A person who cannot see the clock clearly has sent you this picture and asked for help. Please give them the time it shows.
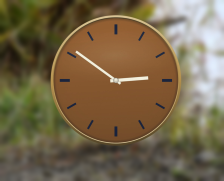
2:51
